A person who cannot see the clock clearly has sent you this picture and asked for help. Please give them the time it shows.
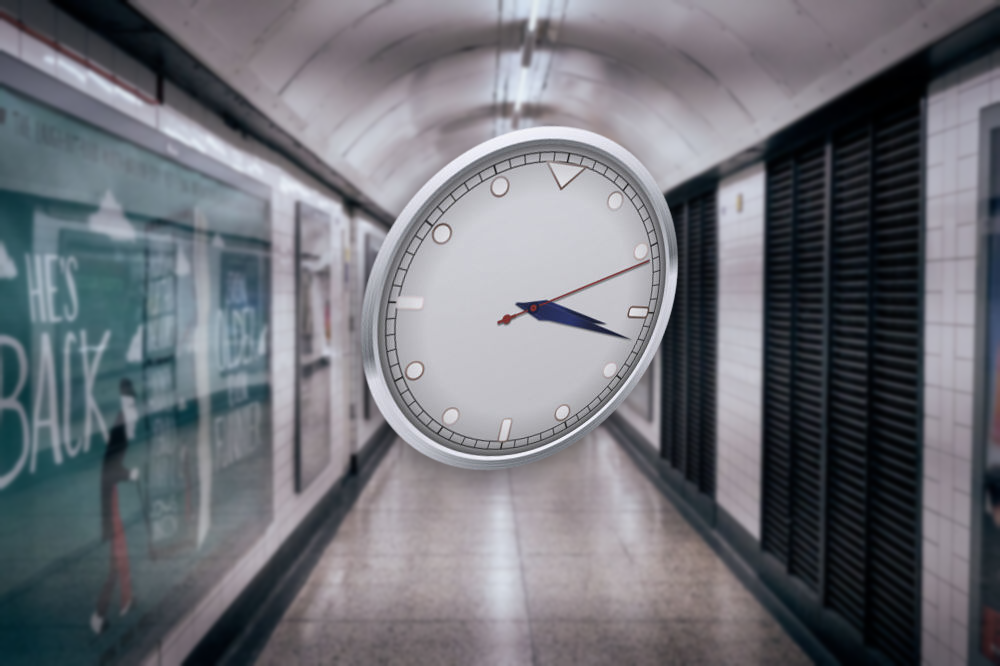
3:17:11
